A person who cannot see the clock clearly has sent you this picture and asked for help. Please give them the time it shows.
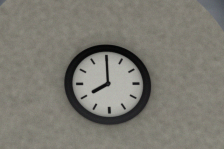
8:00
